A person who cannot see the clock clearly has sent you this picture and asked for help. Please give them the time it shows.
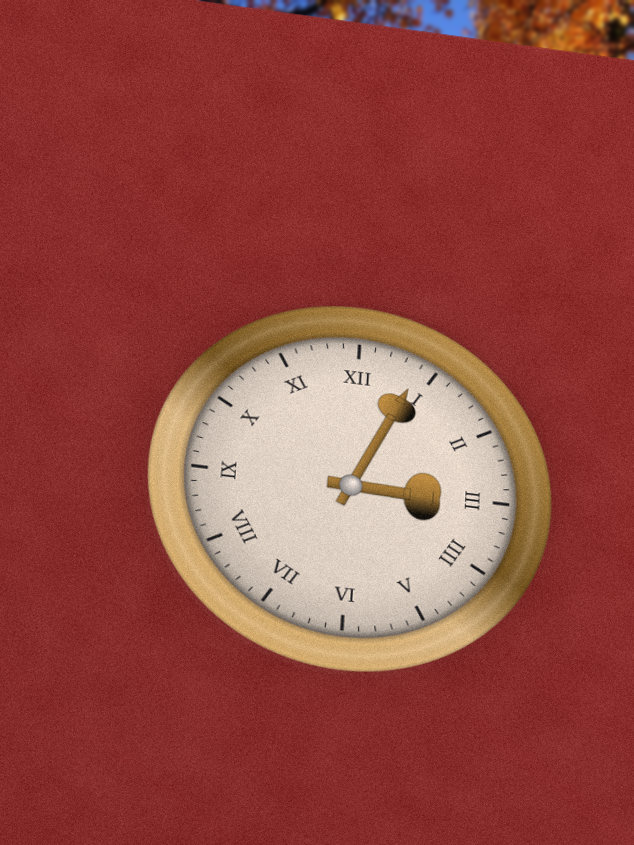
3:04
